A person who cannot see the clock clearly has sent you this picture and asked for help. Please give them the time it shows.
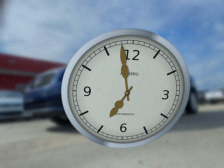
6:58
